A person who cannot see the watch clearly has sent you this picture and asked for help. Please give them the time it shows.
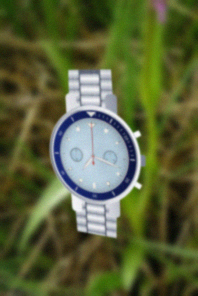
7:18
